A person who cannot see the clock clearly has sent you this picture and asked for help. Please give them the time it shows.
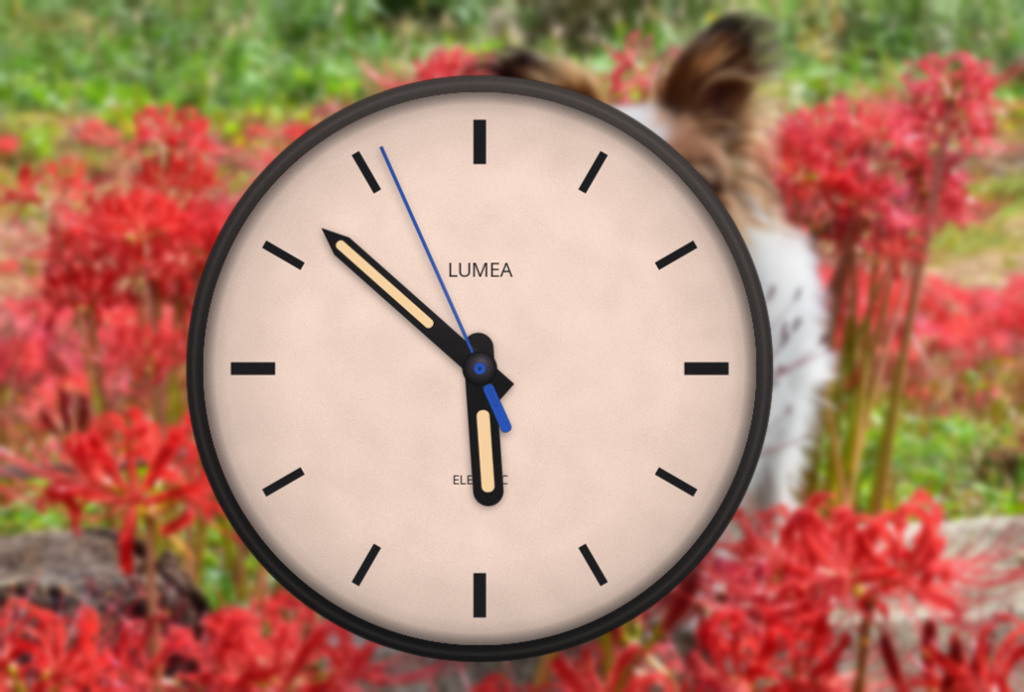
5:51:56
